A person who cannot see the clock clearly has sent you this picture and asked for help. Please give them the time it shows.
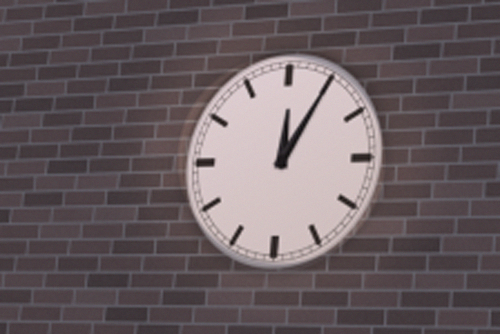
12:05
